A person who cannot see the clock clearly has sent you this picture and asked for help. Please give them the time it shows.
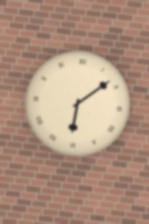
6:08
